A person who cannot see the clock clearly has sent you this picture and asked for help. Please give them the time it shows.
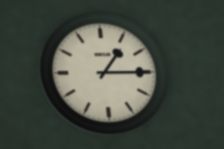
1:15
